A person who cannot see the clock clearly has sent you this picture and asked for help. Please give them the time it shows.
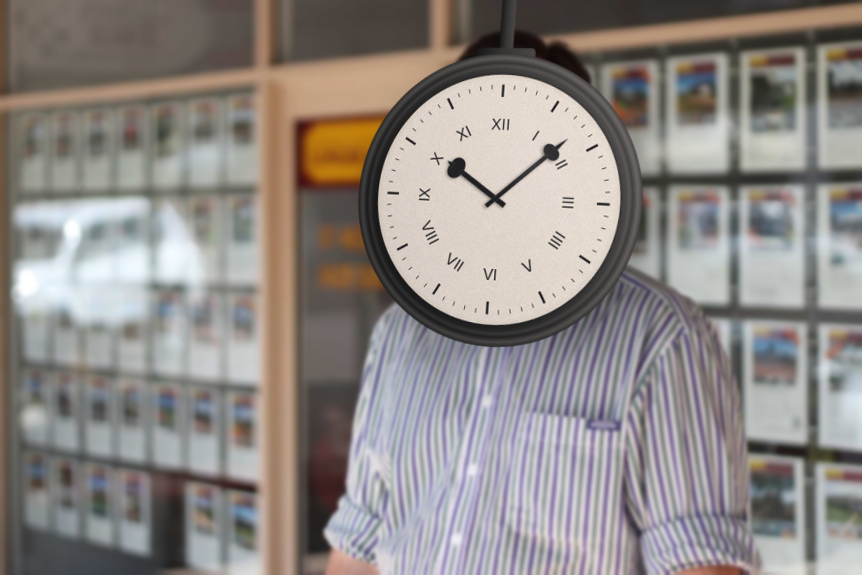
10:08
